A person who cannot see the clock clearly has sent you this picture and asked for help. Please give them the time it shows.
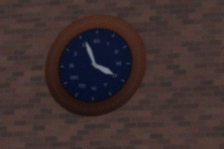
3:56
